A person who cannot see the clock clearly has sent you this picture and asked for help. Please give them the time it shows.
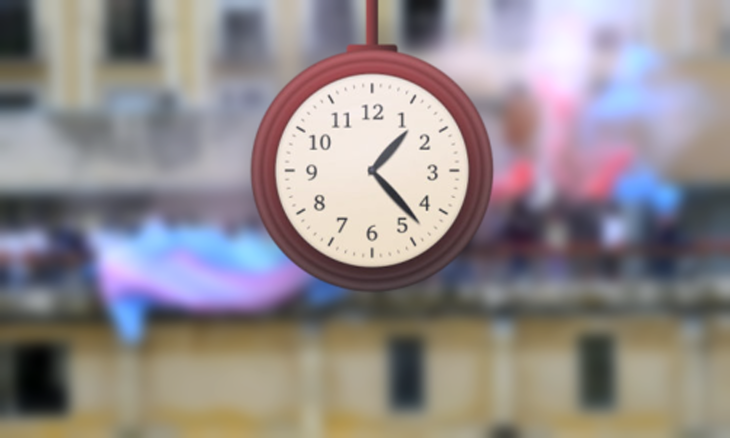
1:23
